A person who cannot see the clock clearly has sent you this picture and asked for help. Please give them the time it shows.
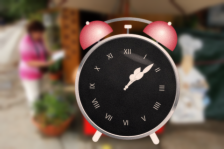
1:08
